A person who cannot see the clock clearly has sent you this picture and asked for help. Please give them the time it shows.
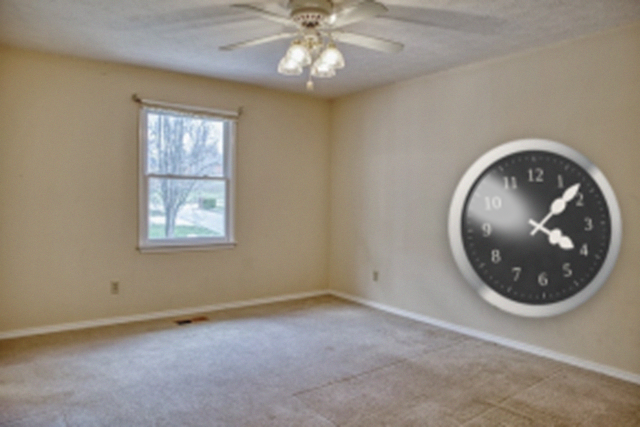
4:08
